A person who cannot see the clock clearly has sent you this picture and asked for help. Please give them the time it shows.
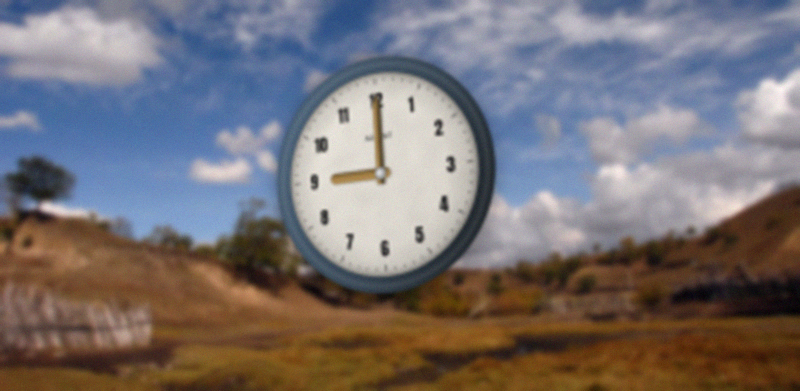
9:00
